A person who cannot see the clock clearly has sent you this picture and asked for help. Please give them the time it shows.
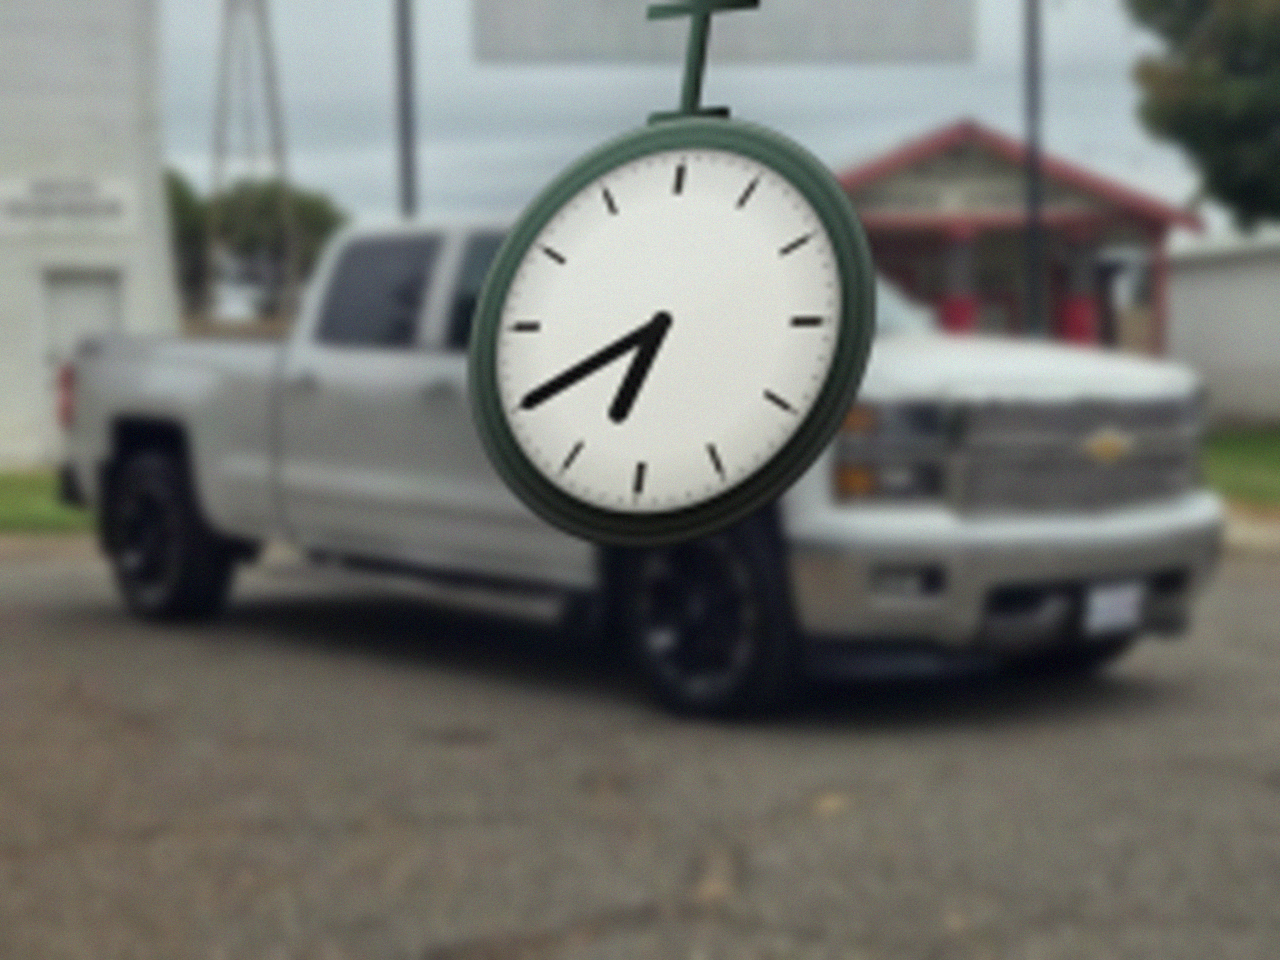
6:40
